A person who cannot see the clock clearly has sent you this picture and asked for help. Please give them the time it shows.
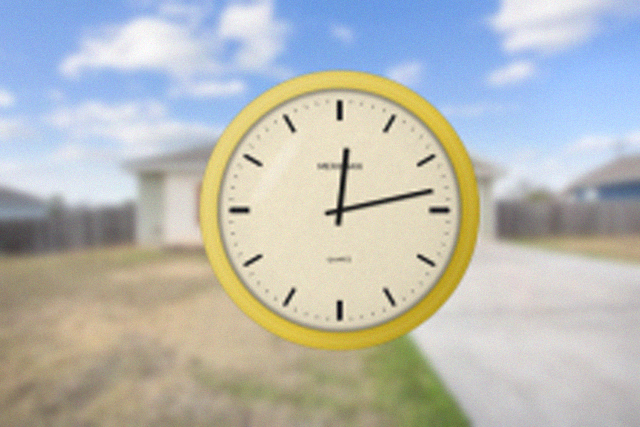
12:13
